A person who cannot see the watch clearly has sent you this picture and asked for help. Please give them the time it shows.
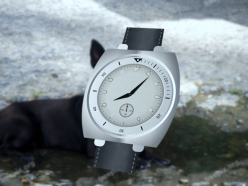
8:06
